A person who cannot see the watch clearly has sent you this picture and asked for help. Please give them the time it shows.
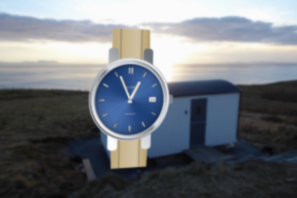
12:56
